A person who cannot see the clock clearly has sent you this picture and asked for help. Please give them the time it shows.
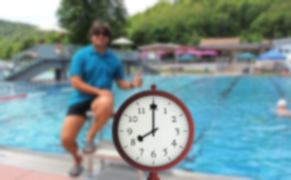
8:00
